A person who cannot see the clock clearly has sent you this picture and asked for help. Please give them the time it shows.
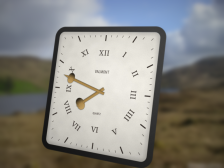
7:48
